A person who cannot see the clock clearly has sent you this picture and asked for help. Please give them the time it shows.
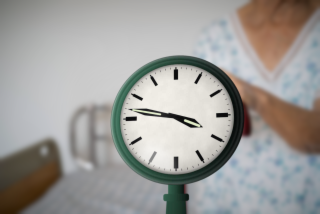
3:47
